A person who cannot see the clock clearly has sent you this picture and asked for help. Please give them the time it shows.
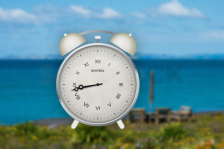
8:43
